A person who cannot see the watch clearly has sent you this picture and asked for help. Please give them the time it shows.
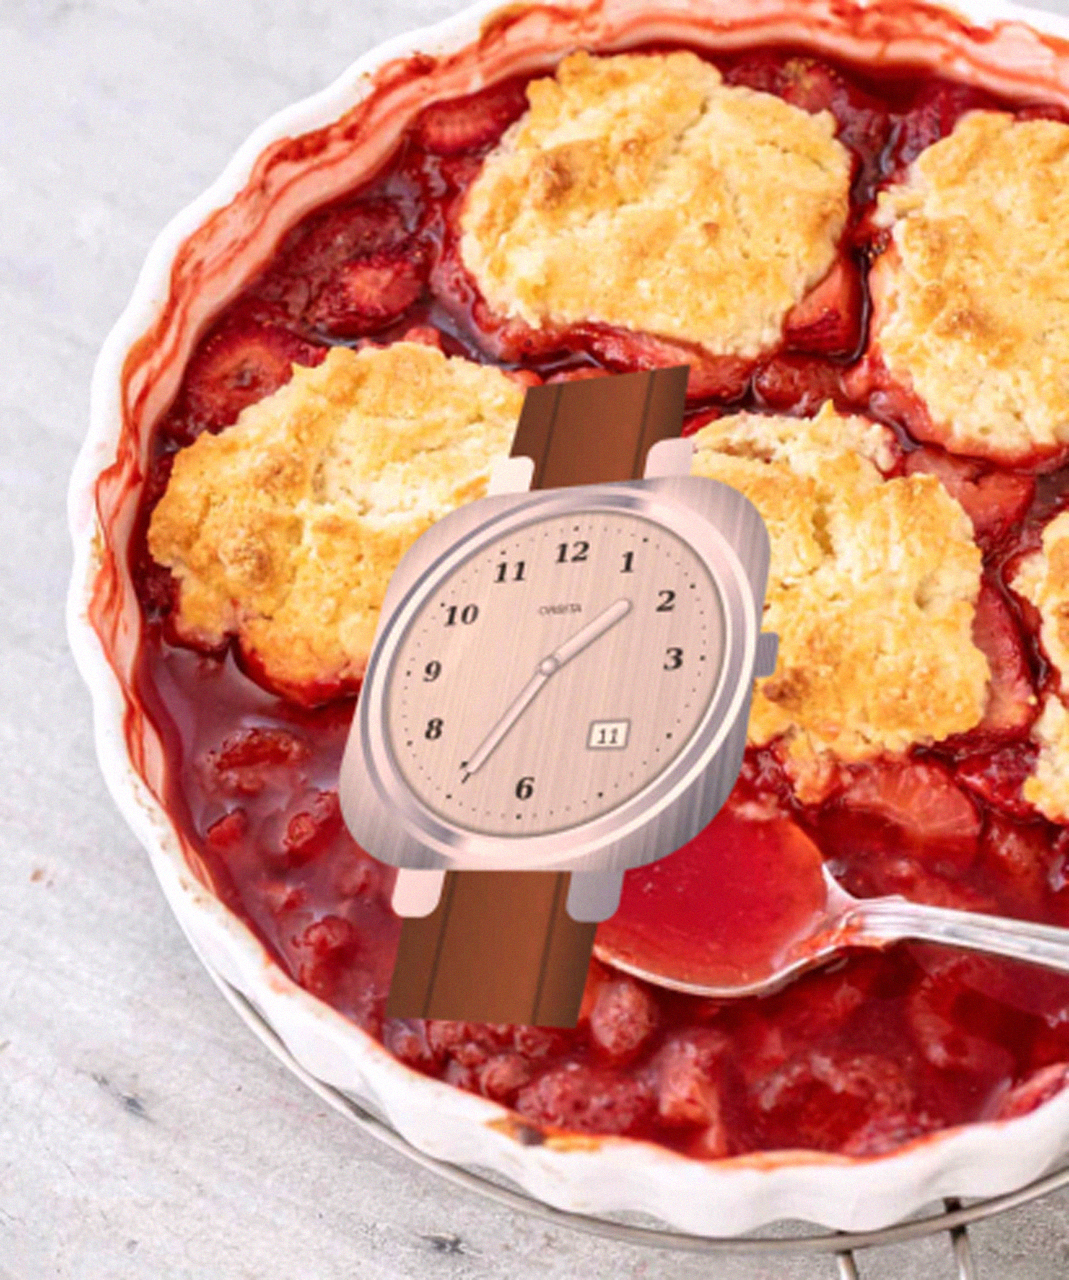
1:35
